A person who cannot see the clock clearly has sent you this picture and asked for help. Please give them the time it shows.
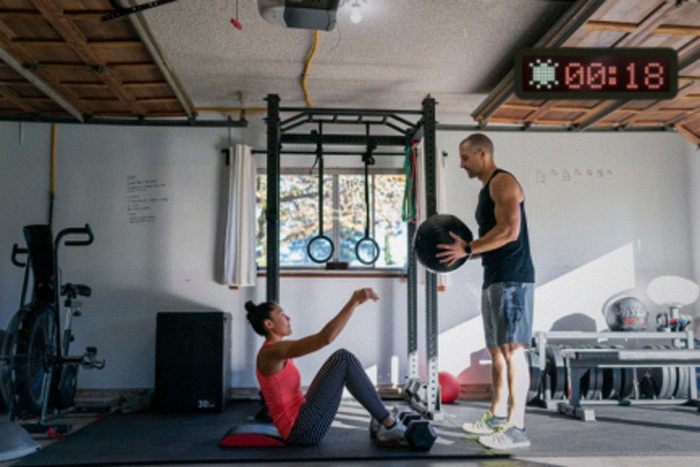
0:18
